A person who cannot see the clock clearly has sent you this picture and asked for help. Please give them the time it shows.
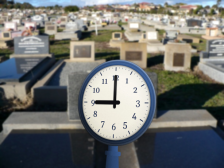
9:00
